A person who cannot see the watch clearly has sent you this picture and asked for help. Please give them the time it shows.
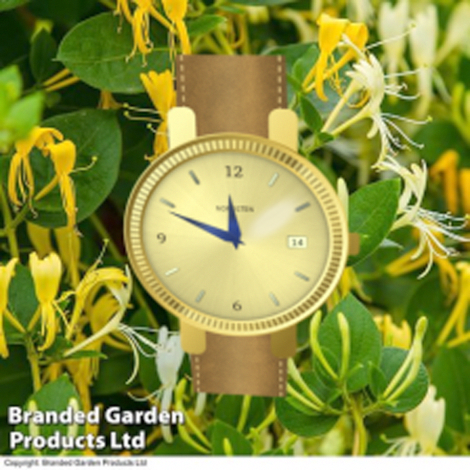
11:49
